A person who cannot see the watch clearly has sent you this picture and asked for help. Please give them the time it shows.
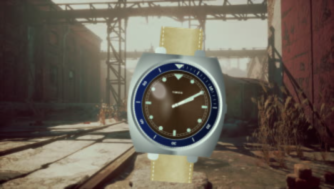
2:10
